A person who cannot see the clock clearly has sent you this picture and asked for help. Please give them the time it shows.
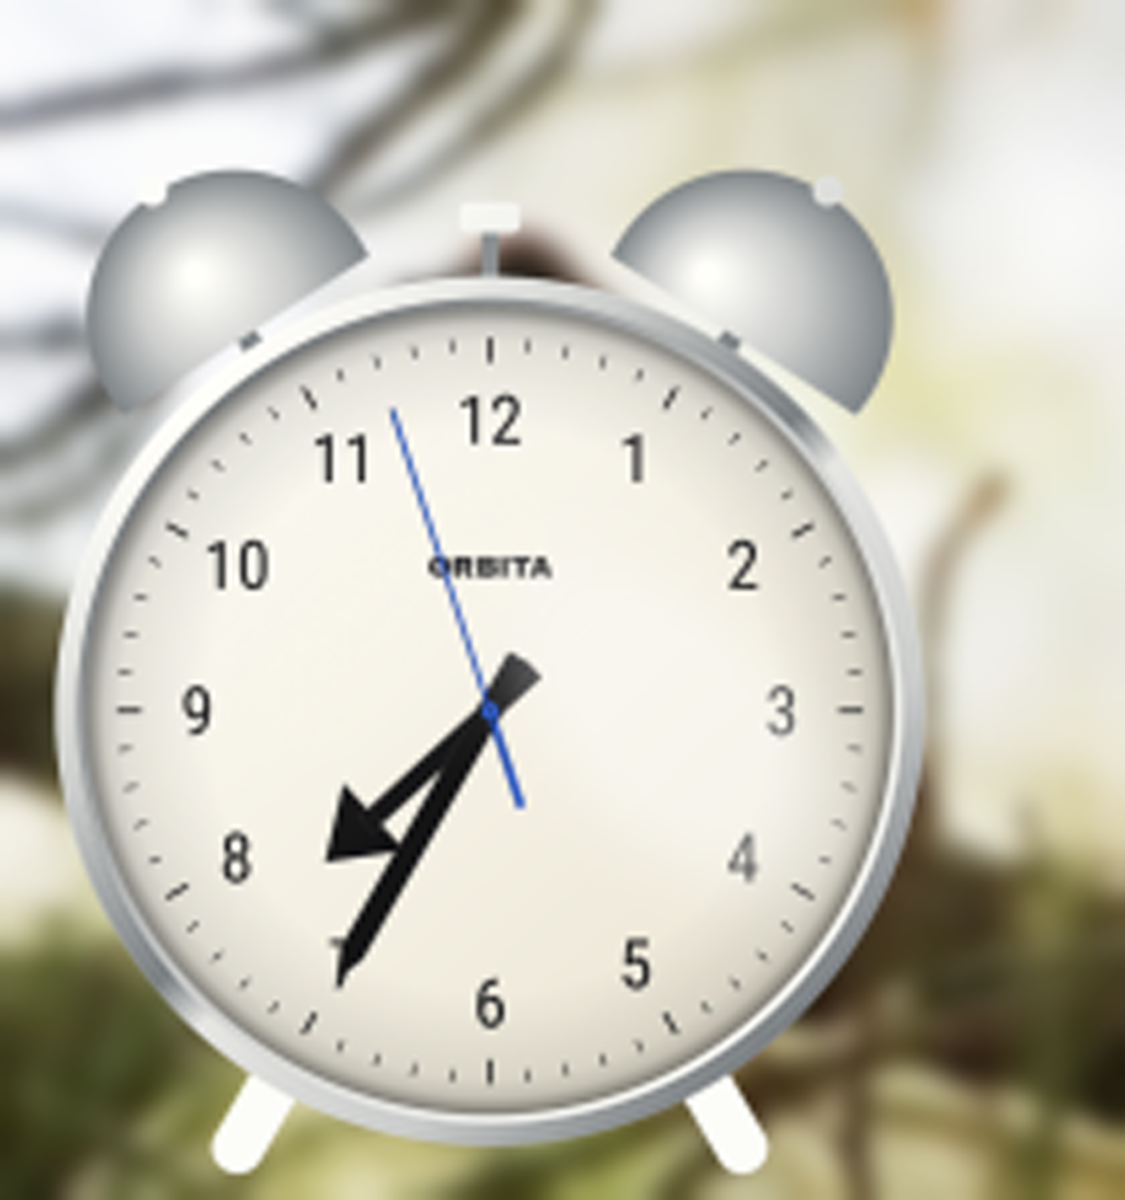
7:34:57
